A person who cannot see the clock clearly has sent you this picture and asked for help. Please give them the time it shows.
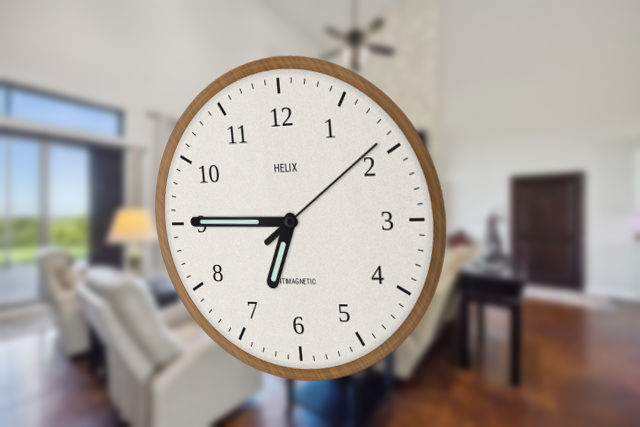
6:45:09
